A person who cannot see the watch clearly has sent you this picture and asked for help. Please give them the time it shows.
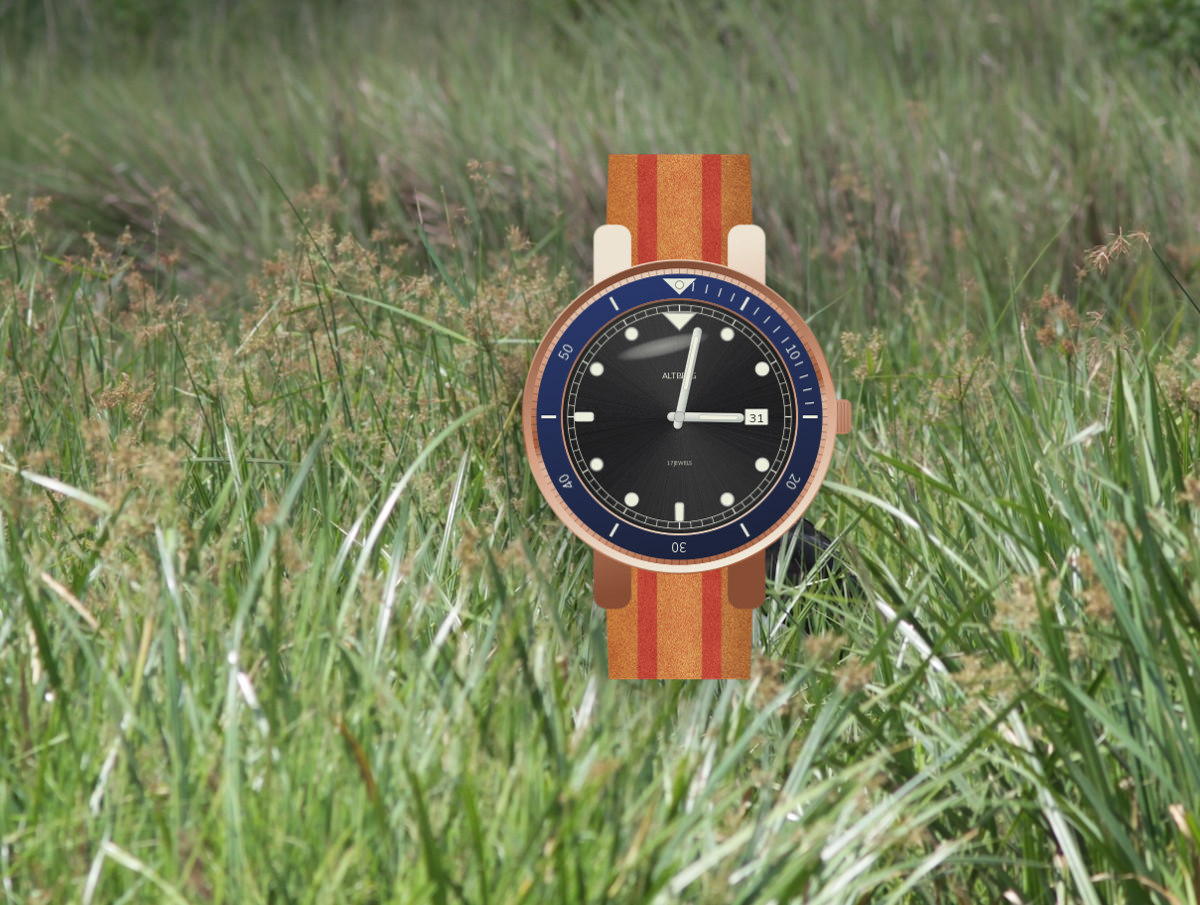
3:02
